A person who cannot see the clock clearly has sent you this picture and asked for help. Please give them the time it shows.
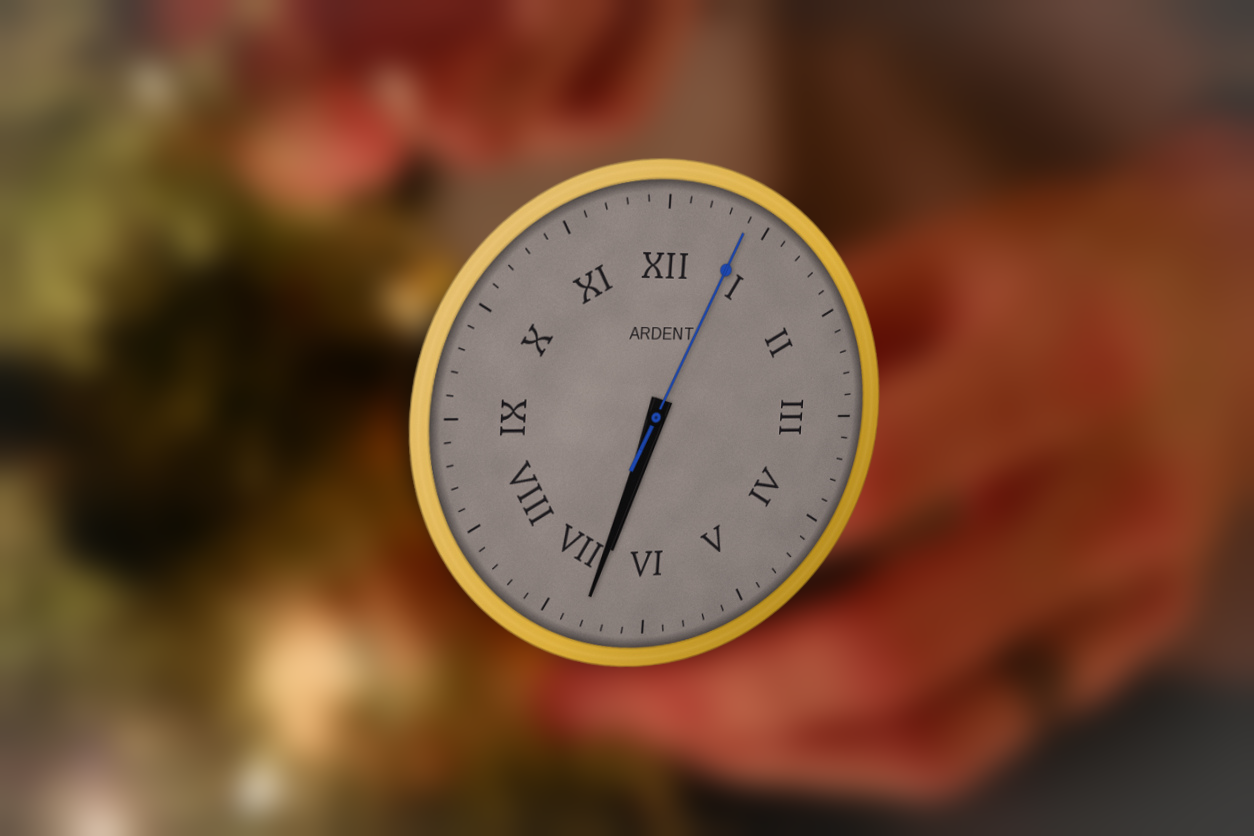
6:33:04
